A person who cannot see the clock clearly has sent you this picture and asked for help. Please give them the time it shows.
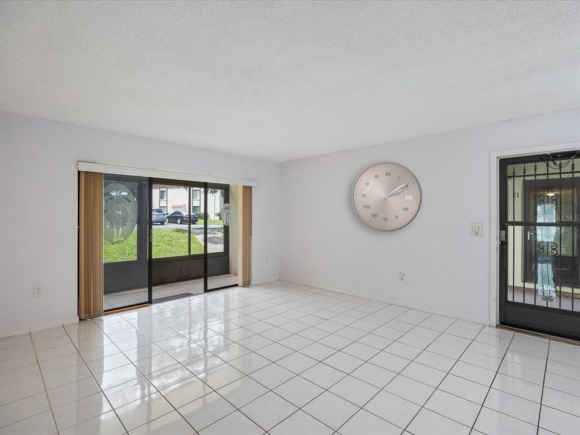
2:09
